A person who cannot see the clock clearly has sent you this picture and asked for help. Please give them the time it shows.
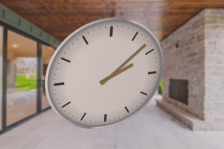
2:08
